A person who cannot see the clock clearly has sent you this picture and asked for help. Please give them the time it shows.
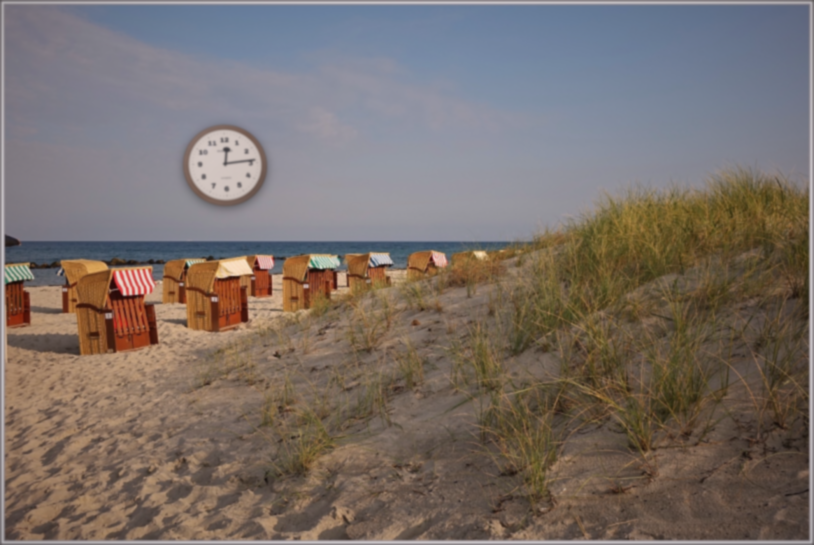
12:14
